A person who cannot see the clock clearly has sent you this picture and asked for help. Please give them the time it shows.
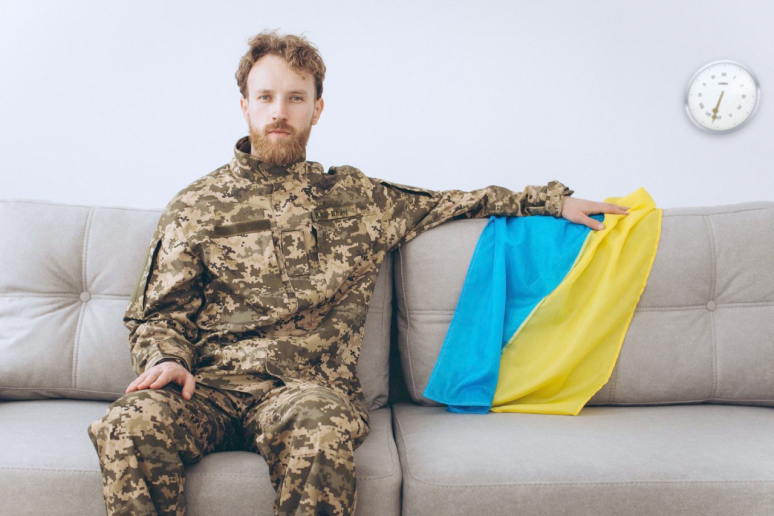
6:32
